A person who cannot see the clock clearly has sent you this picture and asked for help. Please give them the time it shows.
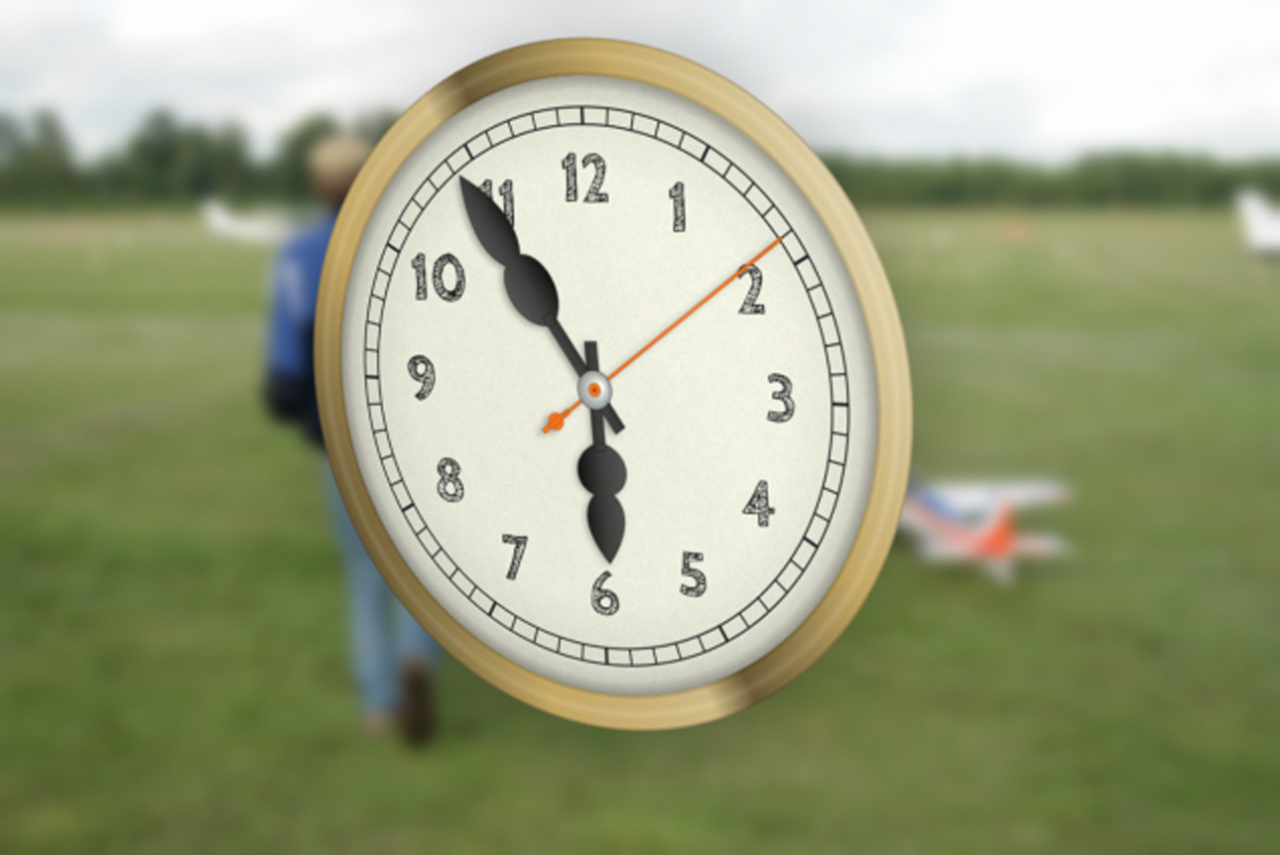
5:54:09
